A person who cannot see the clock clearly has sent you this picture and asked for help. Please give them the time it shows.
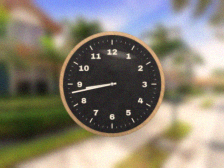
8:43
